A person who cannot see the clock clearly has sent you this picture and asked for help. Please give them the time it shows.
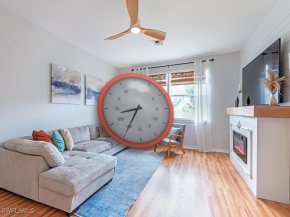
8:35
